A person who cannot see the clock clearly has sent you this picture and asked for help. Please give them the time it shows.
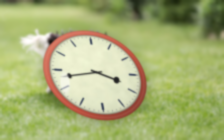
3:43
